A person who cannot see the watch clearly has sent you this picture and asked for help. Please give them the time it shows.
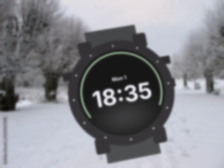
18:35
